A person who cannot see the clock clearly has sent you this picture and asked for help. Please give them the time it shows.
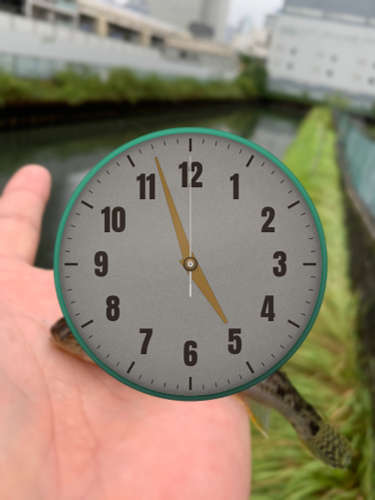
4:57:00
